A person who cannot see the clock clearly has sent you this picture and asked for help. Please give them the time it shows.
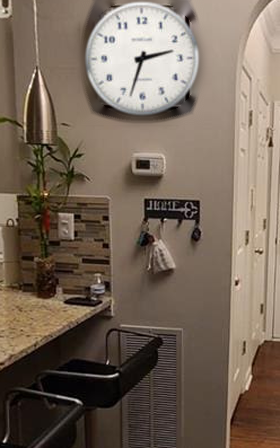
2:33
